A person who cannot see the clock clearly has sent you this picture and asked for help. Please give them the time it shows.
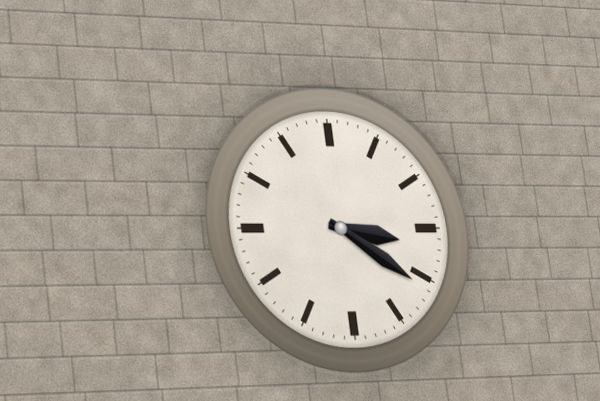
3:21
